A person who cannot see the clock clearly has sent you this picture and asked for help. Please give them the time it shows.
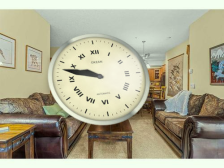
9:48
